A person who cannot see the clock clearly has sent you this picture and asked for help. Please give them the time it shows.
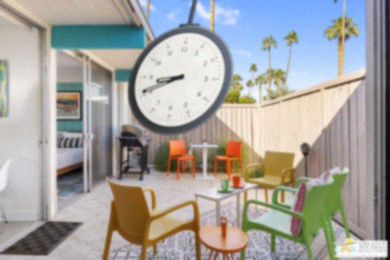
8:41
